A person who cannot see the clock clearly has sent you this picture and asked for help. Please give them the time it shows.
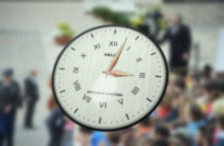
3:03
